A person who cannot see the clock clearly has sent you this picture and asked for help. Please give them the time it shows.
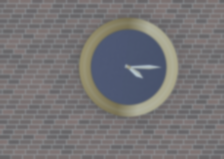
4:15
